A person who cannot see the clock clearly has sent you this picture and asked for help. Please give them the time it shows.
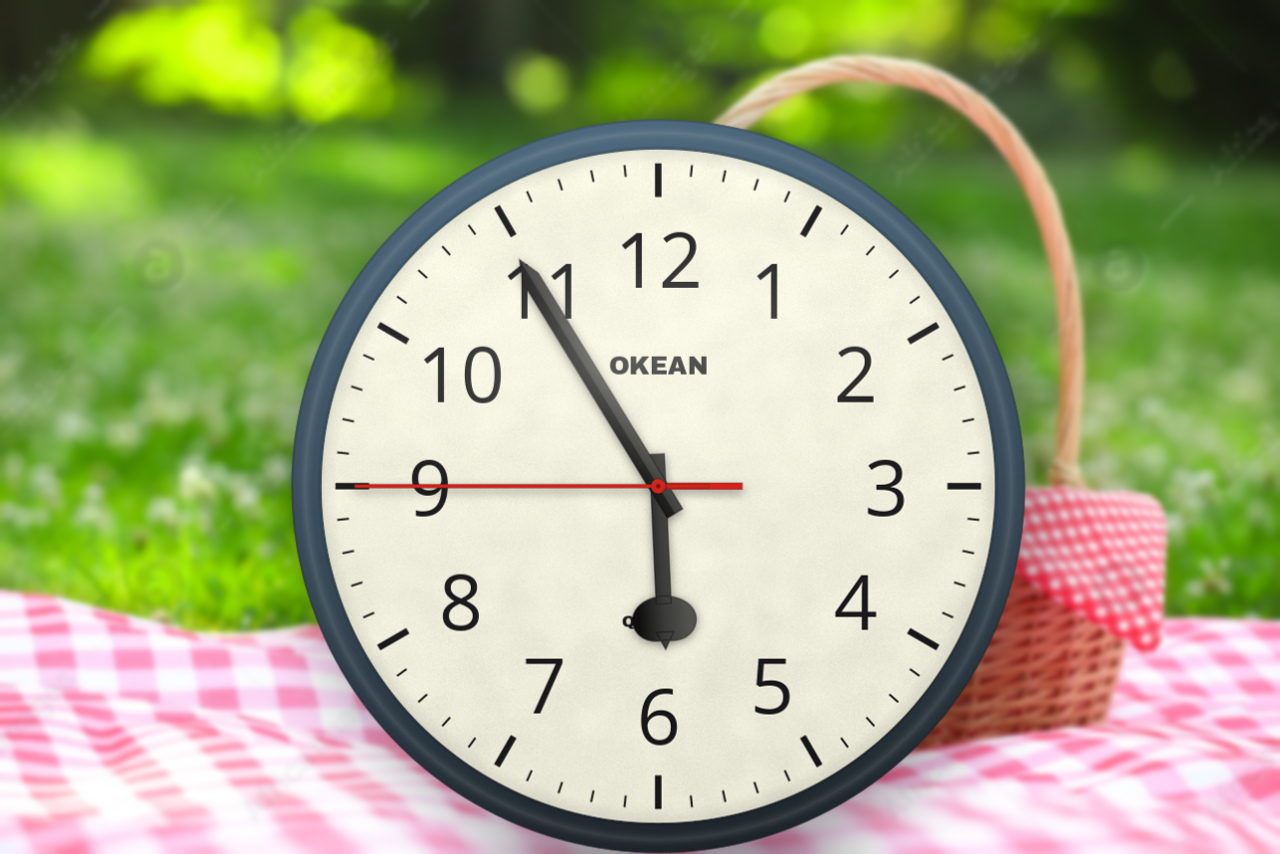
5:54:45
